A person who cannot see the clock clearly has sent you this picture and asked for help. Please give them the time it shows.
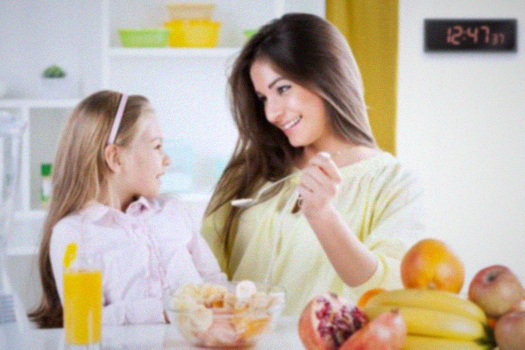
12:47
